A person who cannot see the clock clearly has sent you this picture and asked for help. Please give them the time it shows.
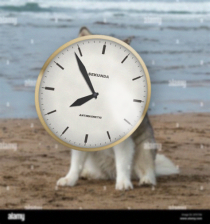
7:54
